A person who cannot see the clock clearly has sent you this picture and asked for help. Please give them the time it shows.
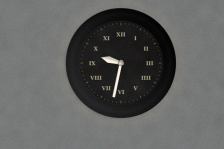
9:32
